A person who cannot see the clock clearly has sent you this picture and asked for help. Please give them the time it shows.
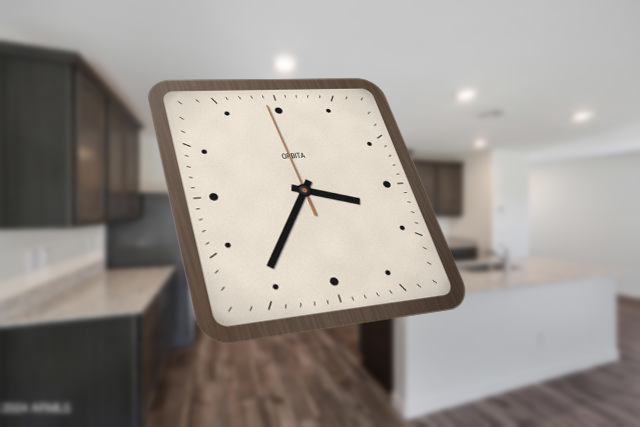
3:35:59
